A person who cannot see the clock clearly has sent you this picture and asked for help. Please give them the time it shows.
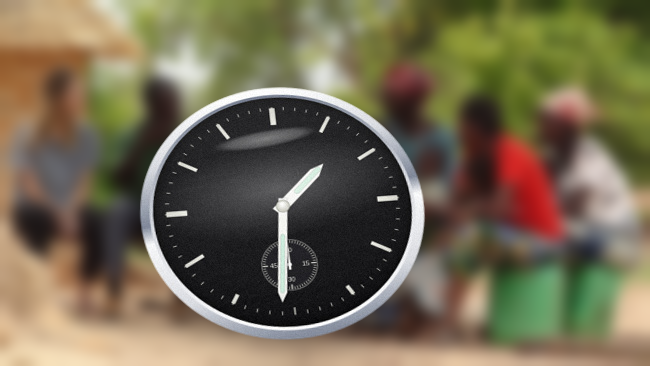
1:31
